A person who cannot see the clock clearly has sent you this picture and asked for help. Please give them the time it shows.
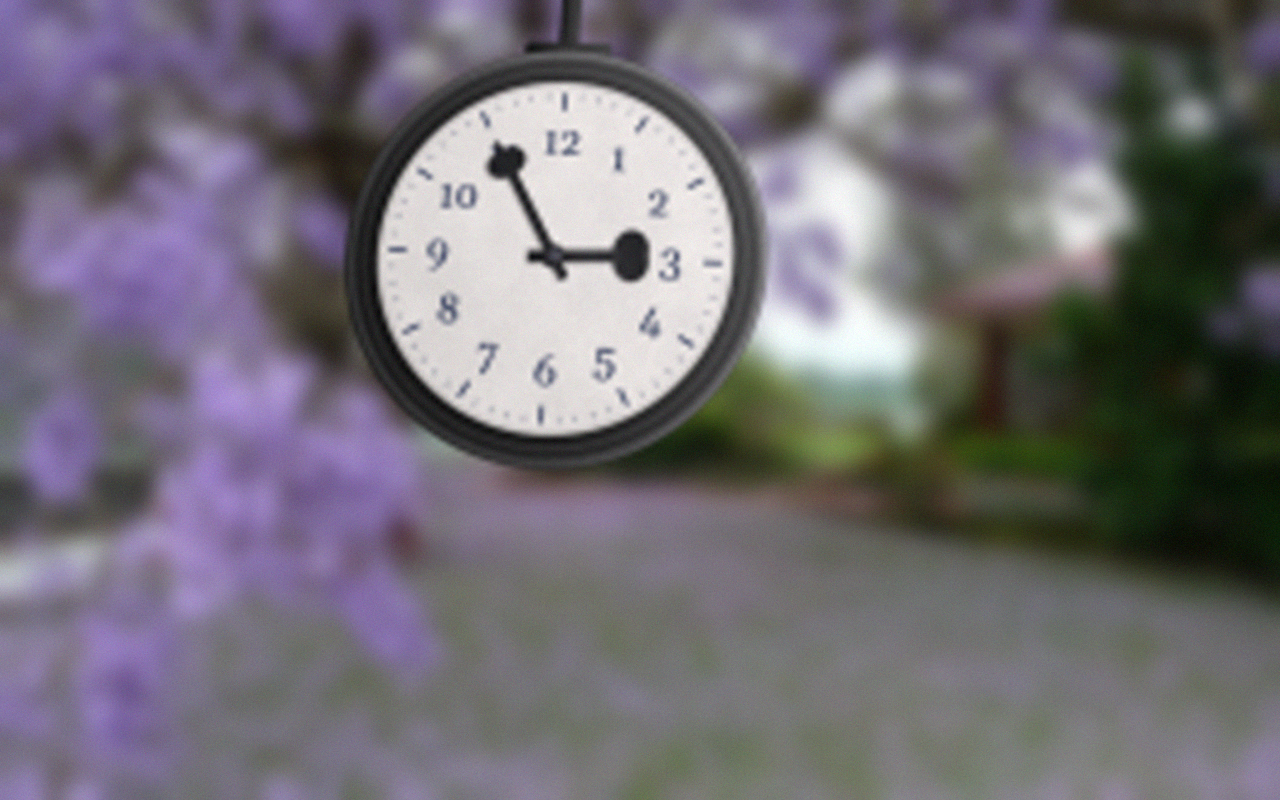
2:55
